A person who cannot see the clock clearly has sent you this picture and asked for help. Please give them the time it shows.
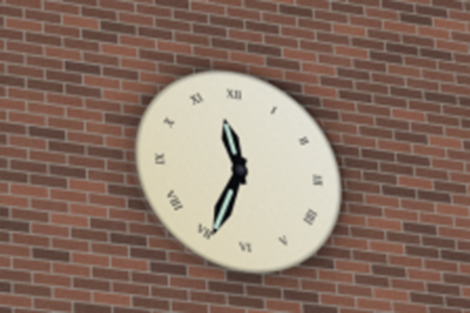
11:34
